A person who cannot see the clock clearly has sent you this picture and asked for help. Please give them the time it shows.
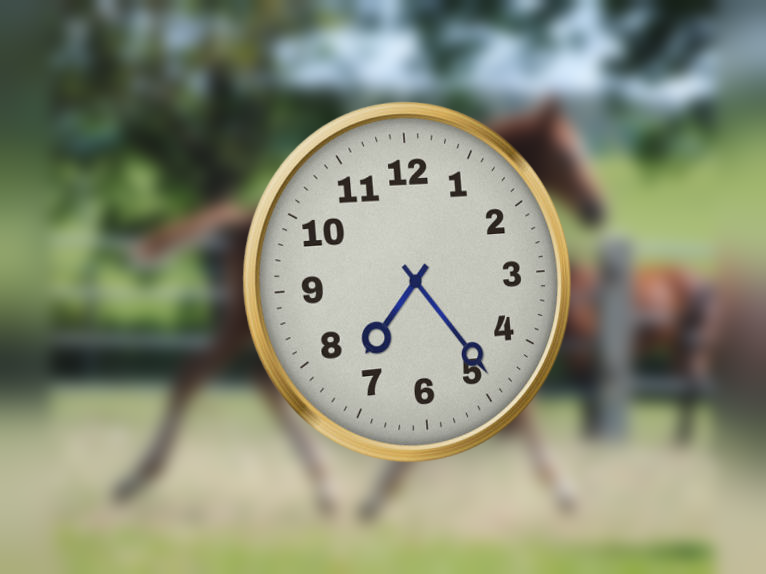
7:24
